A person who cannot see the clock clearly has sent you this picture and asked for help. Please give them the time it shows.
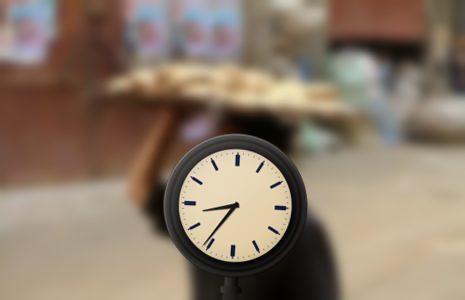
8:36
